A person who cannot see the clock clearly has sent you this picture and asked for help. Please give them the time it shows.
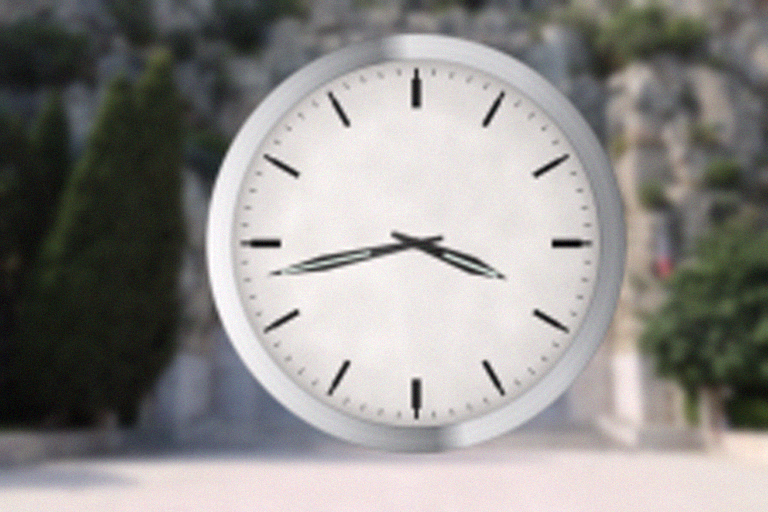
3:43
